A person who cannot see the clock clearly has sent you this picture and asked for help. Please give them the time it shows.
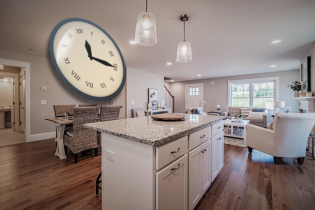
12:20
